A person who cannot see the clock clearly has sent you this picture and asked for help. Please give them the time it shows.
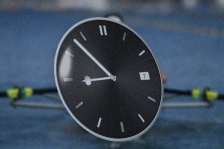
8:53
